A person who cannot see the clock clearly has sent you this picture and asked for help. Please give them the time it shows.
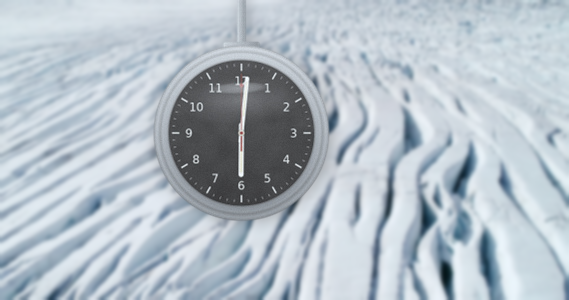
6:01:00
